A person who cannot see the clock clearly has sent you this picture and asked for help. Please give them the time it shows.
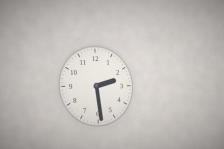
2:29
